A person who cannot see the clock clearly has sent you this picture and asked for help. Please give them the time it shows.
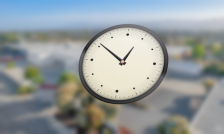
12:51
